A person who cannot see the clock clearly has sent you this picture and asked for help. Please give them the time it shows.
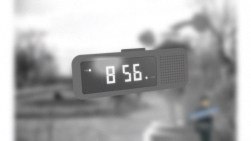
8:56
